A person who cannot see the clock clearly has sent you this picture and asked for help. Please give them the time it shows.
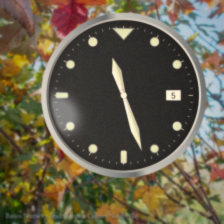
11:27
